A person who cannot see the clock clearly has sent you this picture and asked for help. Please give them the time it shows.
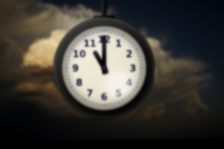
11:00
